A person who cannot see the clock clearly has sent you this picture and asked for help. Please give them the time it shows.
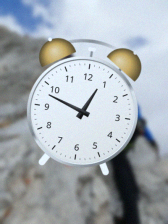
12:48
